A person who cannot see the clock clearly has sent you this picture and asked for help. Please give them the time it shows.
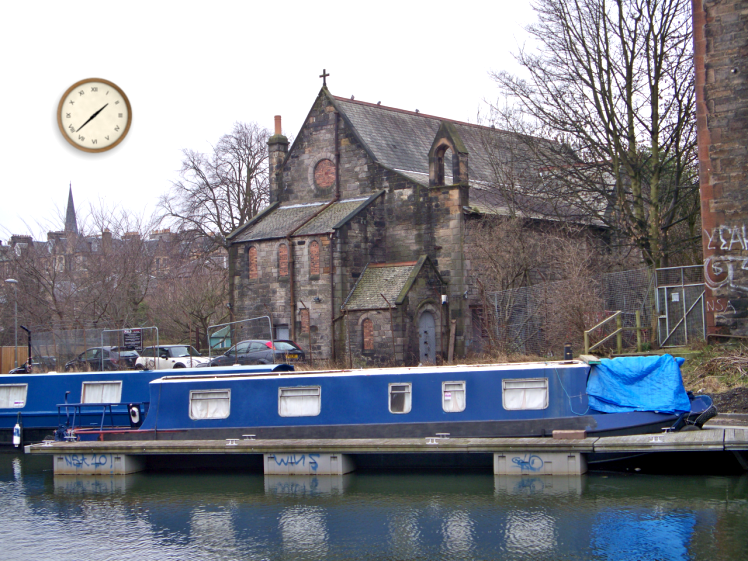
1:38
